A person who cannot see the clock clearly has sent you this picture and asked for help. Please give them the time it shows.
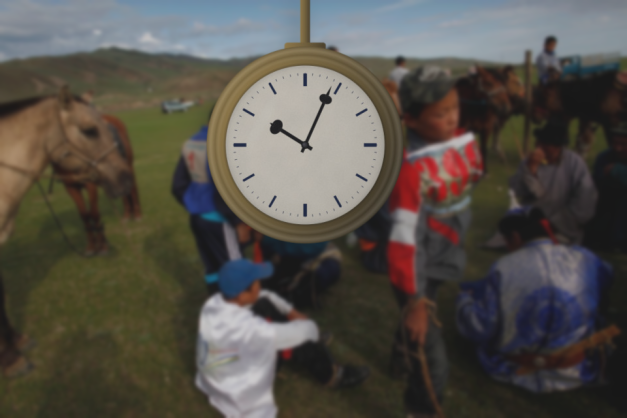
10:04
